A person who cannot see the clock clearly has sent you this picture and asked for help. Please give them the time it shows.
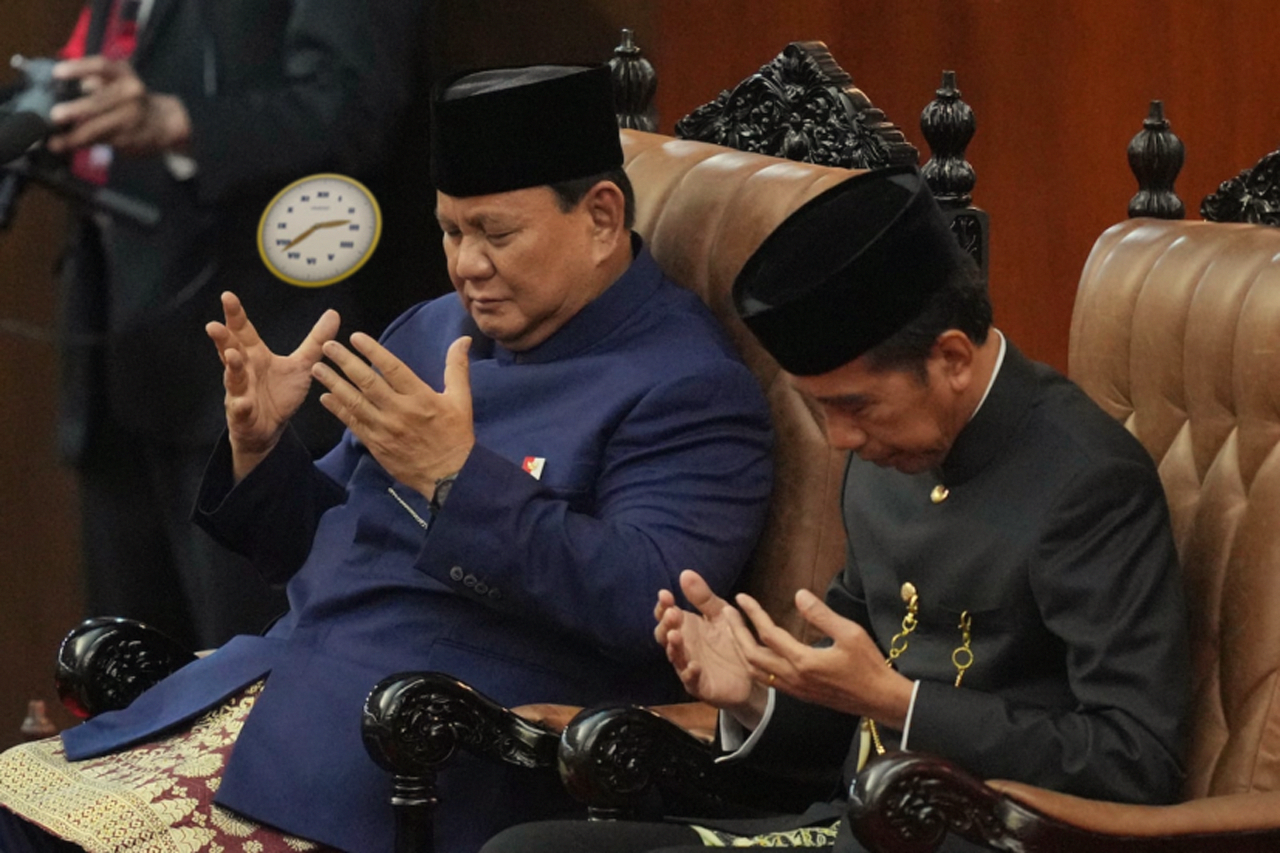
2:38
